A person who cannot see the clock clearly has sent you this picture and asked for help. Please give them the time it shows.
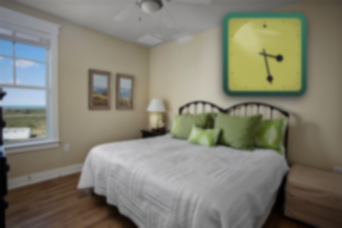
3:28
